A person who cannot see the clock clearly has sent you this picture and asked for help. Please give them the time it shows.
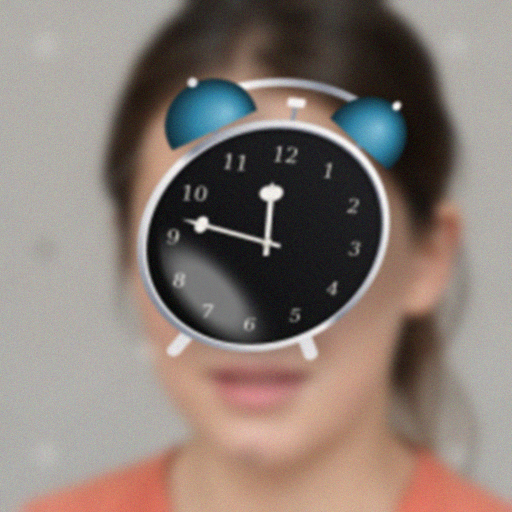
11:47
